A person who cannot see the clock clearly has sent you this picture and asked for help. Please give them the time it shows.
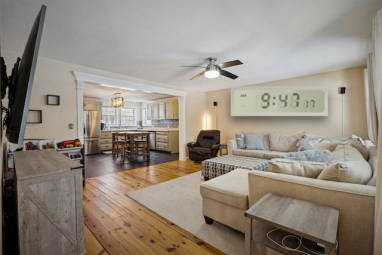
9:47:17
